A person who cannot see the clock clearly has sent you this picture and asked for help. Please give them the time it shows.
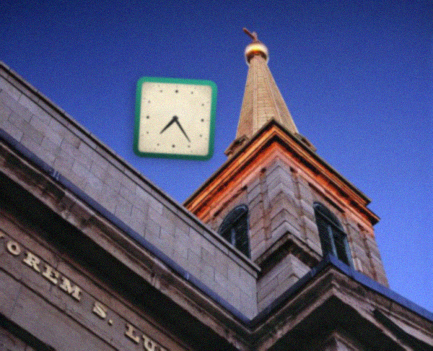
7:24
